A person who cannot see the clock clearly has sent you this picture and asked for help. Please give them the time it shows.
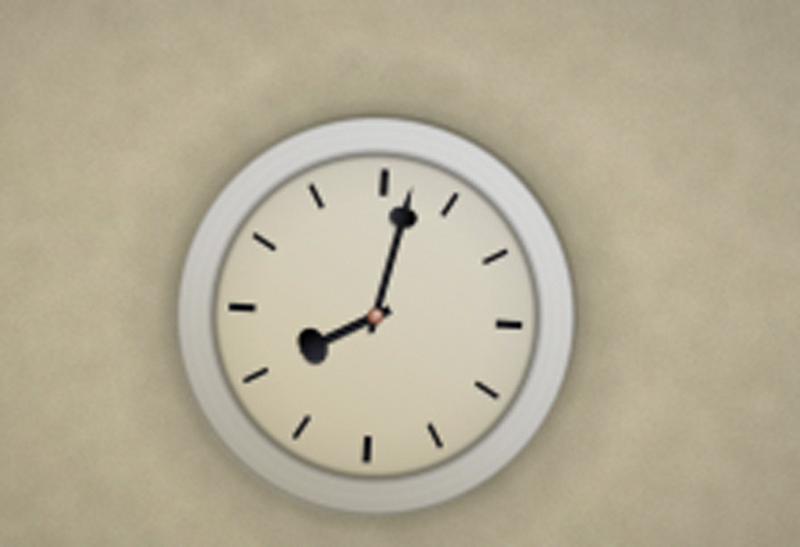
8:02
